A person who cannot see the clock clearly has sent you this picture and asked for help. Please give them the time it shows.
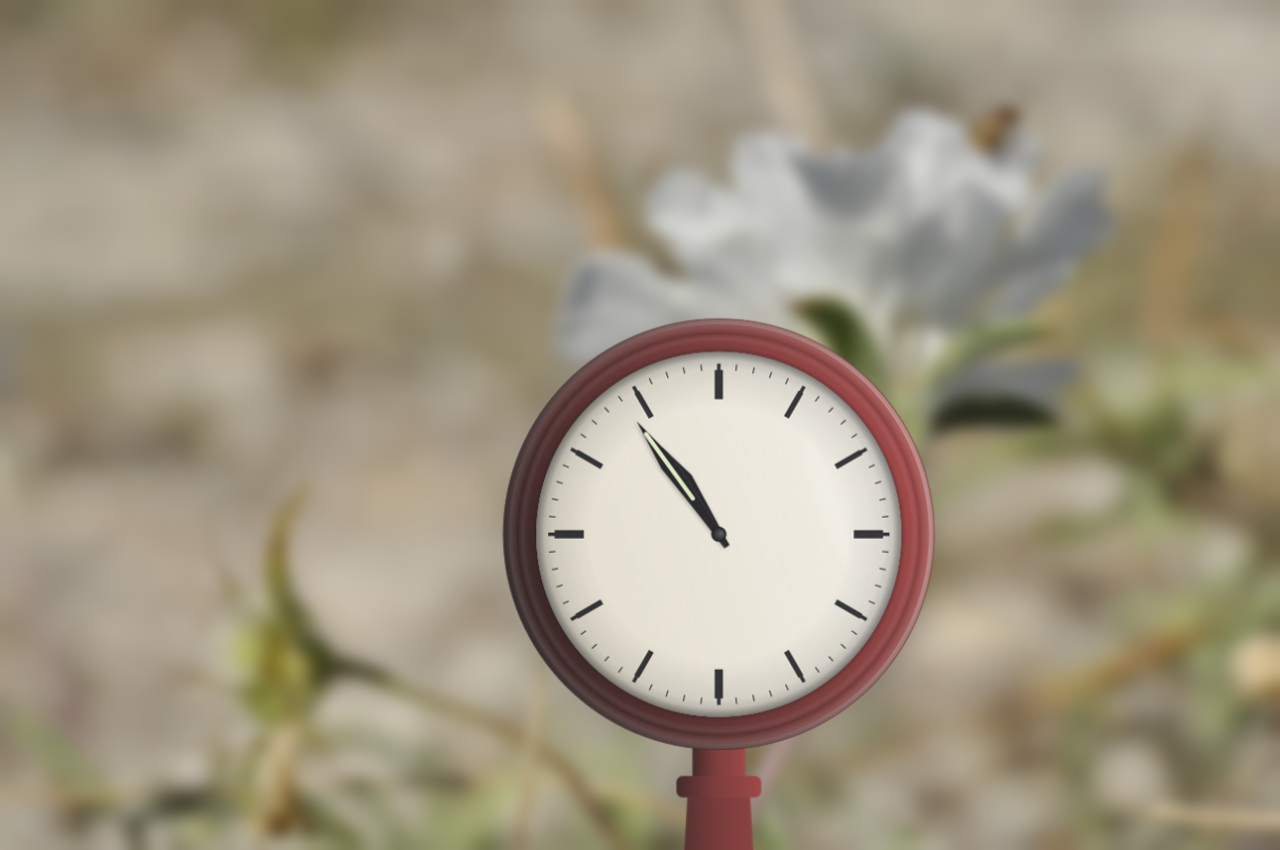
10:54
